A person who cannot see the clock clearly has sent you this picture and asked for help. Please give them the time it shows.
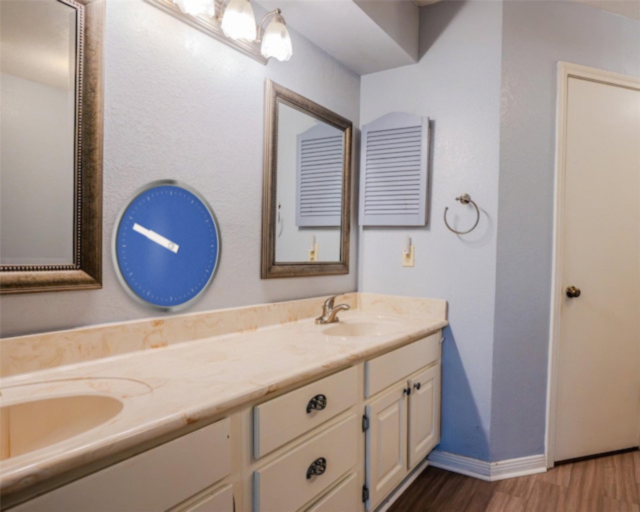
9:49
